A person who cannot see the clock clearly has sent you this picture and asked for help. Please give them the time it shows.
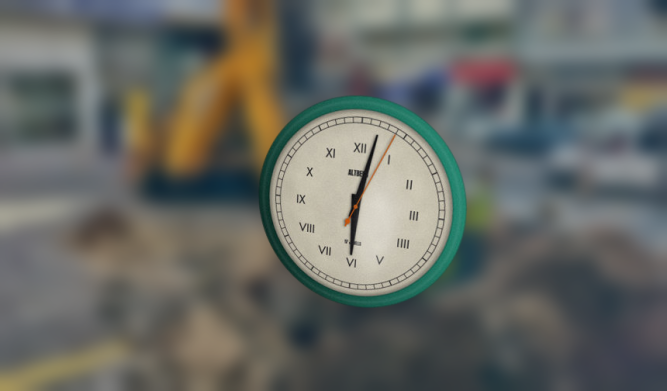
6:02:04
